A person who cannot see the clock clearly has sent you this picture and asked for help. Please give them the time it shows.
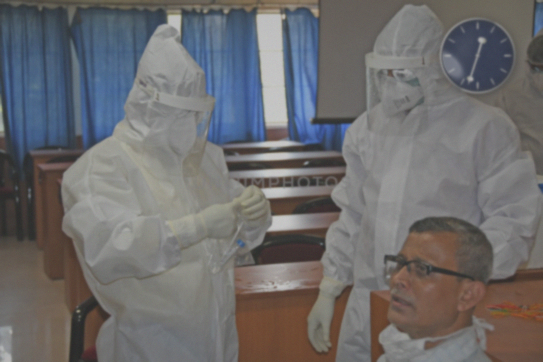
12:33
